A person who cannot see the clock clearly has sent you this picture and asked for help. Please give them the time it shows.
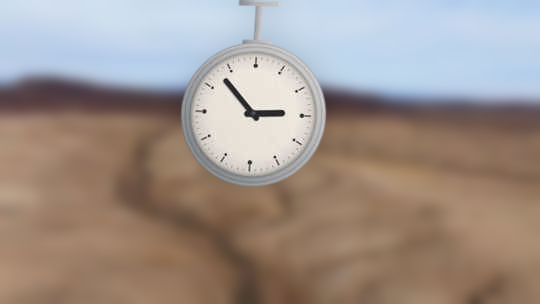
2:53
